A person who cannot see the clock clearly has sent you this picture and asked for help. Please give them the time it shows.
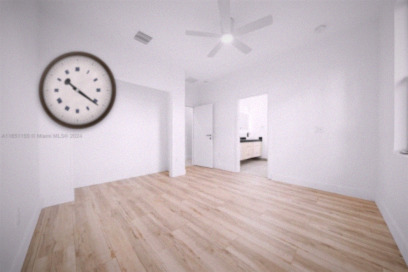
10:21
